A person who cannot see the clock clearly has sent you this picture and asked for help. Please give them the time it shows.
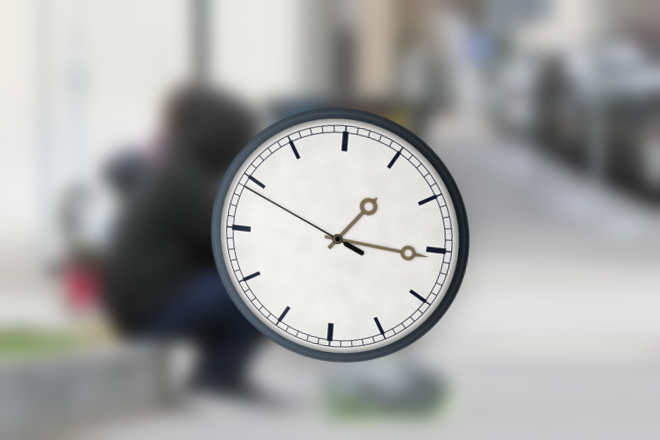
1:15:49
